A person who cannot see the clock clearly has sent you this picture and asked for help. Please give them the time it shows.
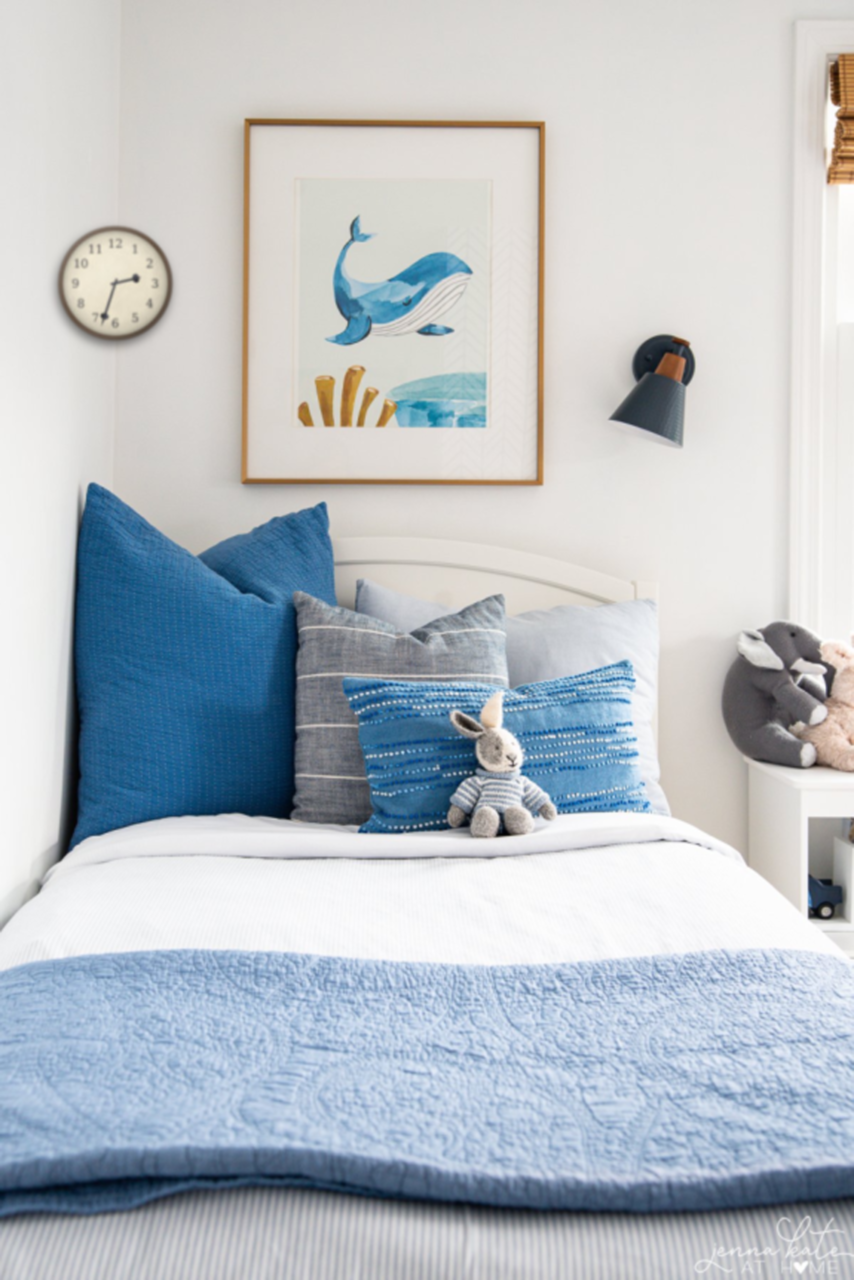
2:33
